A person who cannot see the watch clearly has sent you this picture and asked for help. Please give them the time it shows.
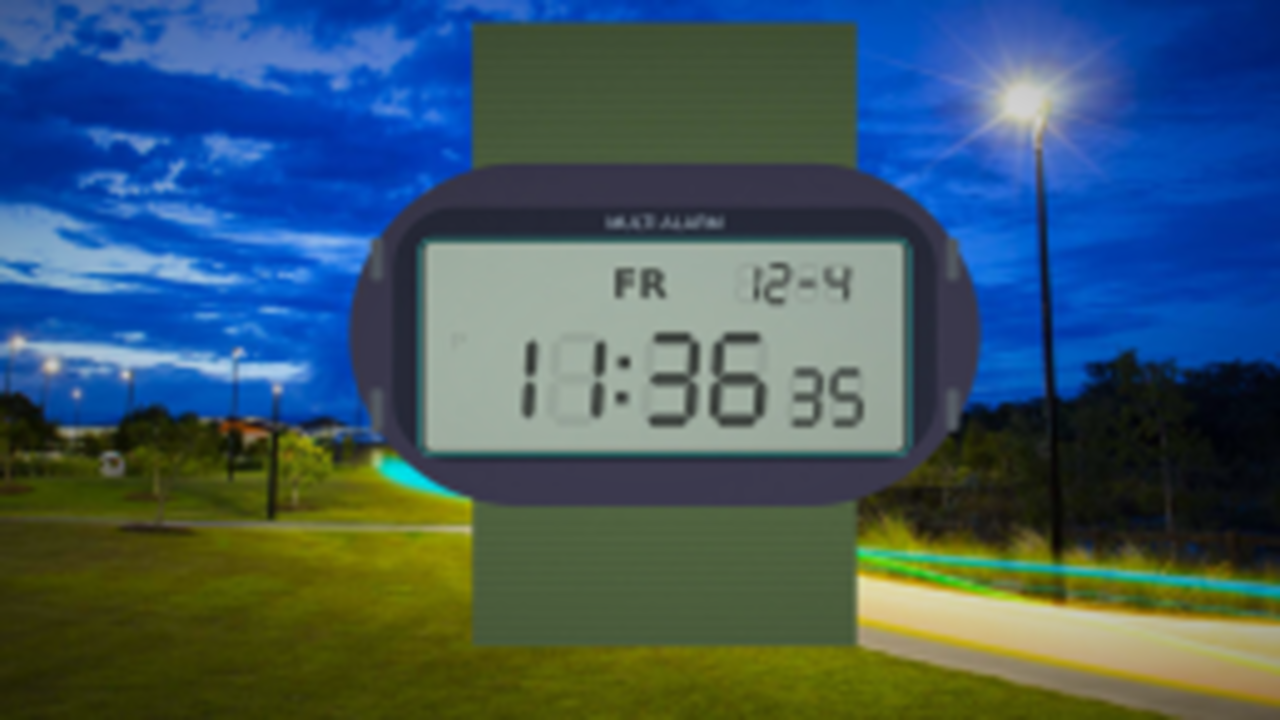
11:36:35
